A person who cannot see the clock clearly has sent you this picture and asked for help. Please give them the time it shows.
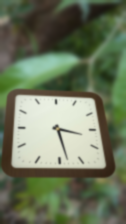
3:28
